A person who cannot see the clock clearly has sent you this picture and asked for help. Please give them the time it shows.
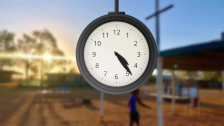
4:24
